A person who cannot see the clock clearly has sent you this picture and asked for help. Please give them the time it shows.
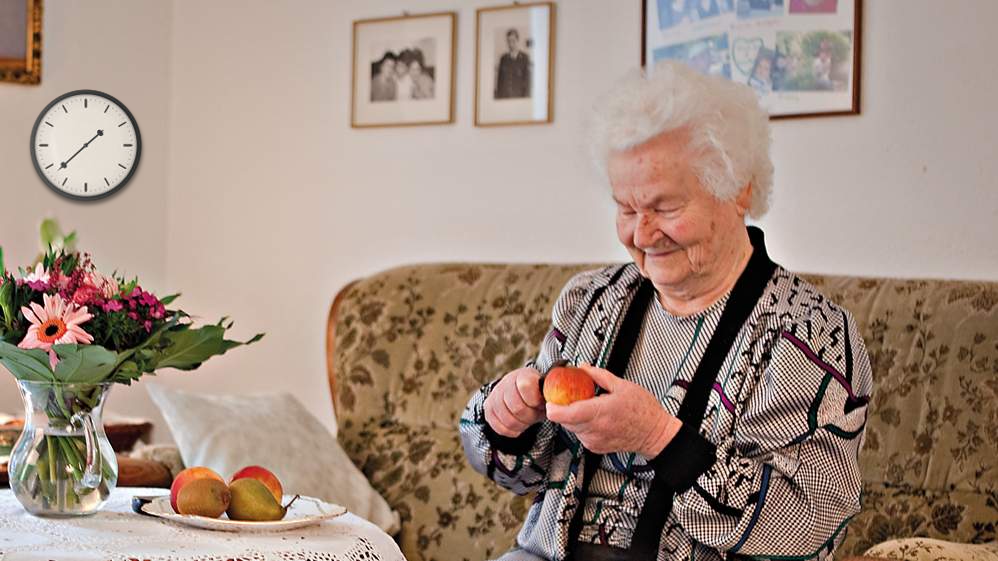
1:38
